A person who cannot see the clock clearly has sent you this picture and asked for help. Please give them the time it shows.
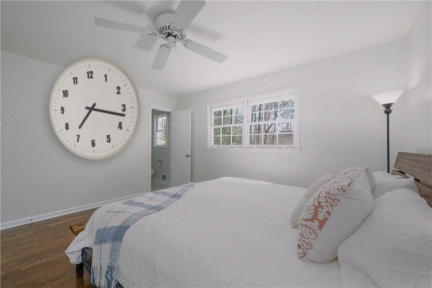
7:17
